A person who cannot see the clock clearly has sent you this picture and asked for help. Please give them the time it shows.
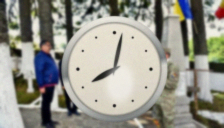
8:02
